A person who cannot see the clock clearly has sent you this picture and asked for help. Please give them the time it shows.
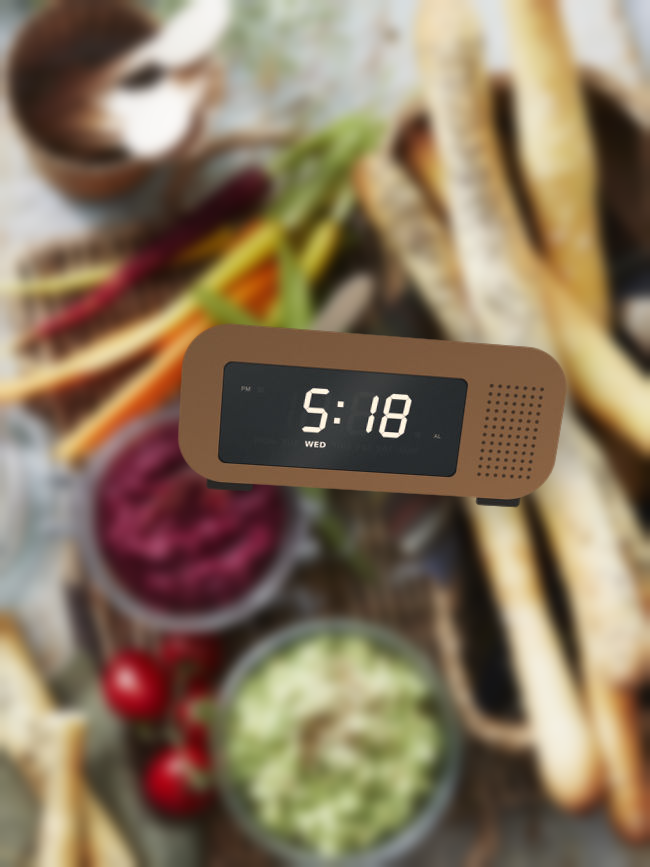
5:18
